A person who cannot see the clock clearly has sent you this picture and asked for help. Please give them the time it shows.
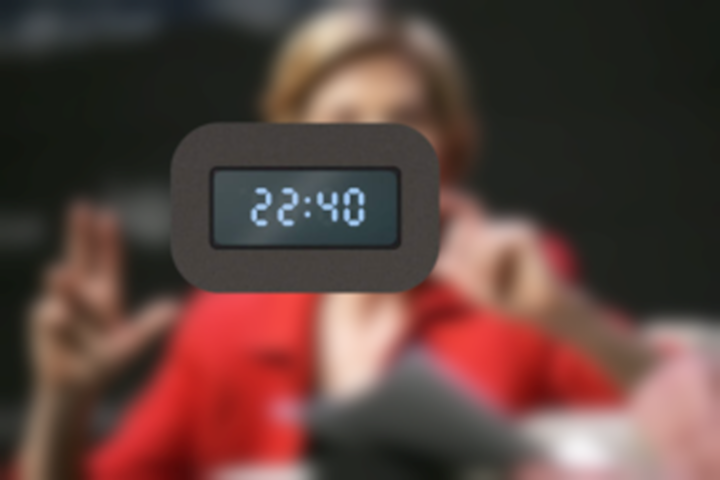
22:40
